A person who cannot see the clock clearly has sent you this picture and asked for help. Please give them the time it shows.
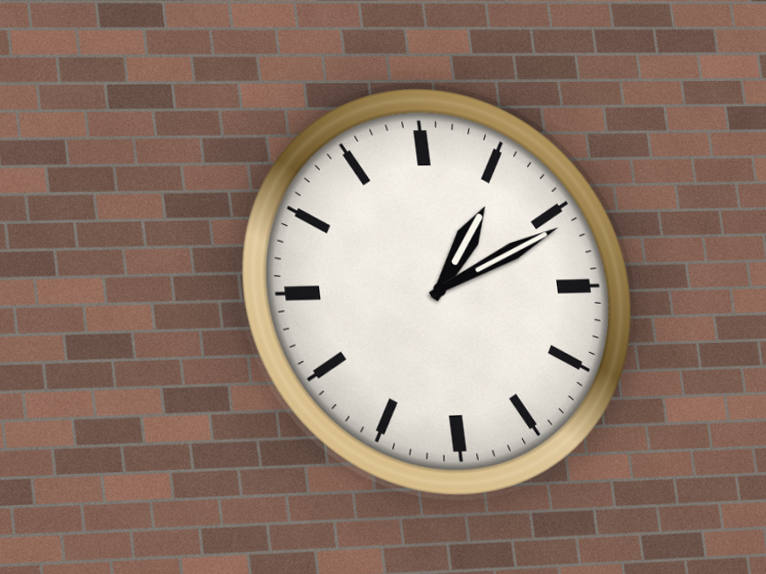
1:11
